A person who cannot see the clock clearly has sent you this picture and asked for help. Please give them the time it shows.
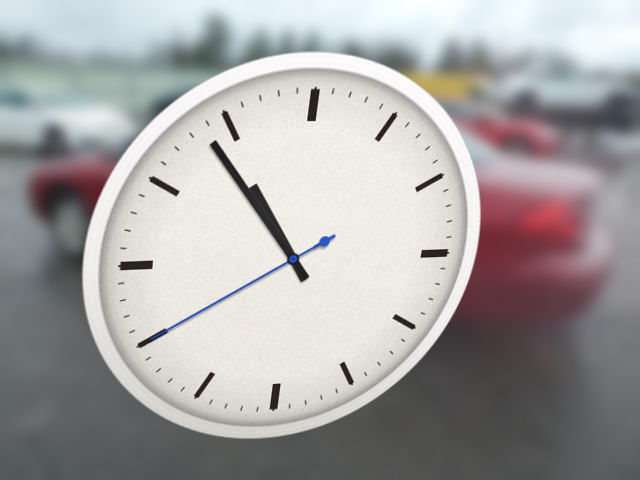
10:53:40
